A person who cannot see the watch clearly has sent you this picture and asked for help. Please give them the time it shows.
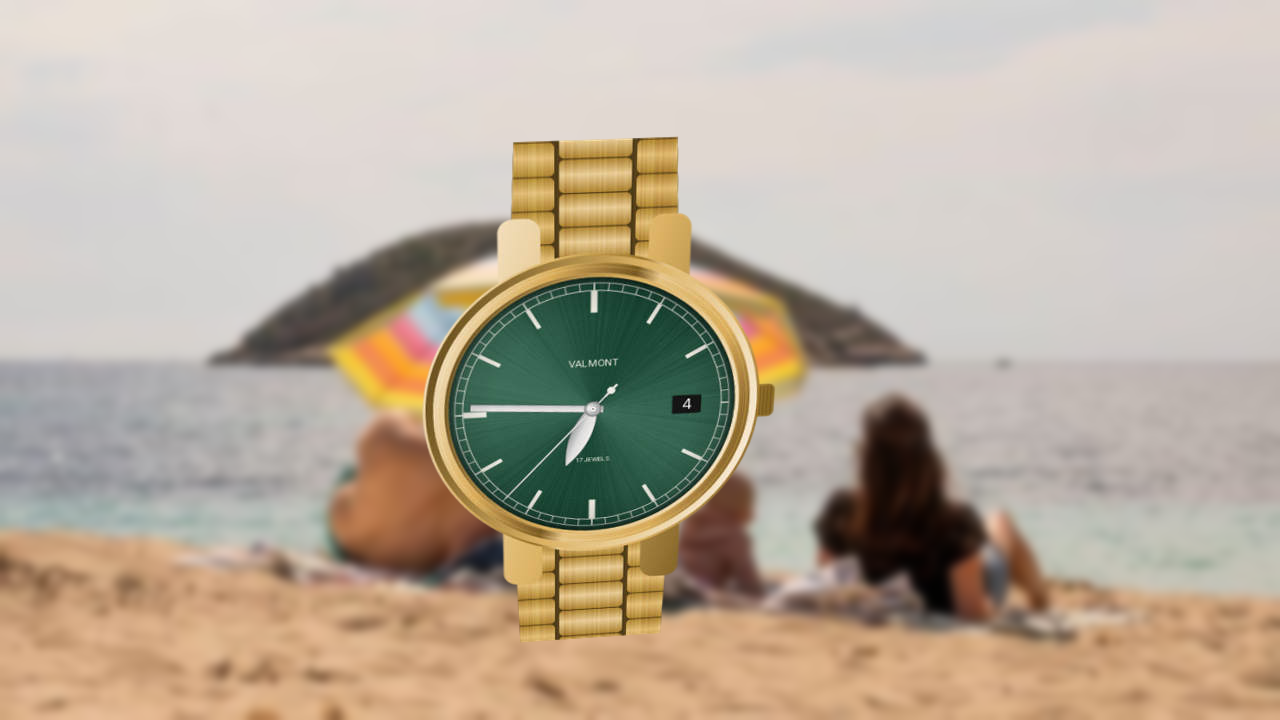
6:45:37
